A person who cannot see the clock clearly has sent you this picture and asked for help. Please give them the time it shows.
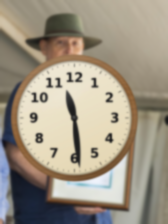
11:29
